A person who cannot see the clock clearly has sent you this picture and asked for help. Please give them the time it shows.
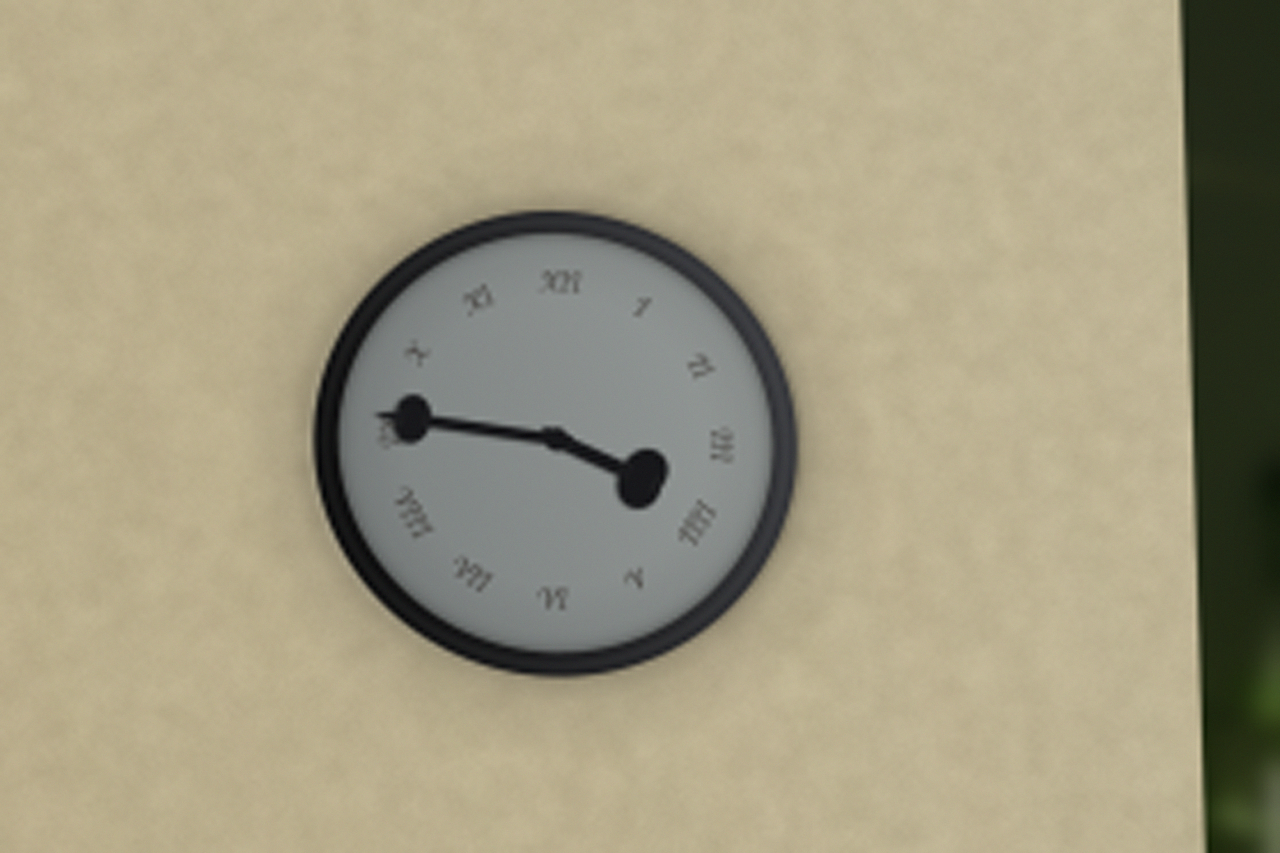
3:46
